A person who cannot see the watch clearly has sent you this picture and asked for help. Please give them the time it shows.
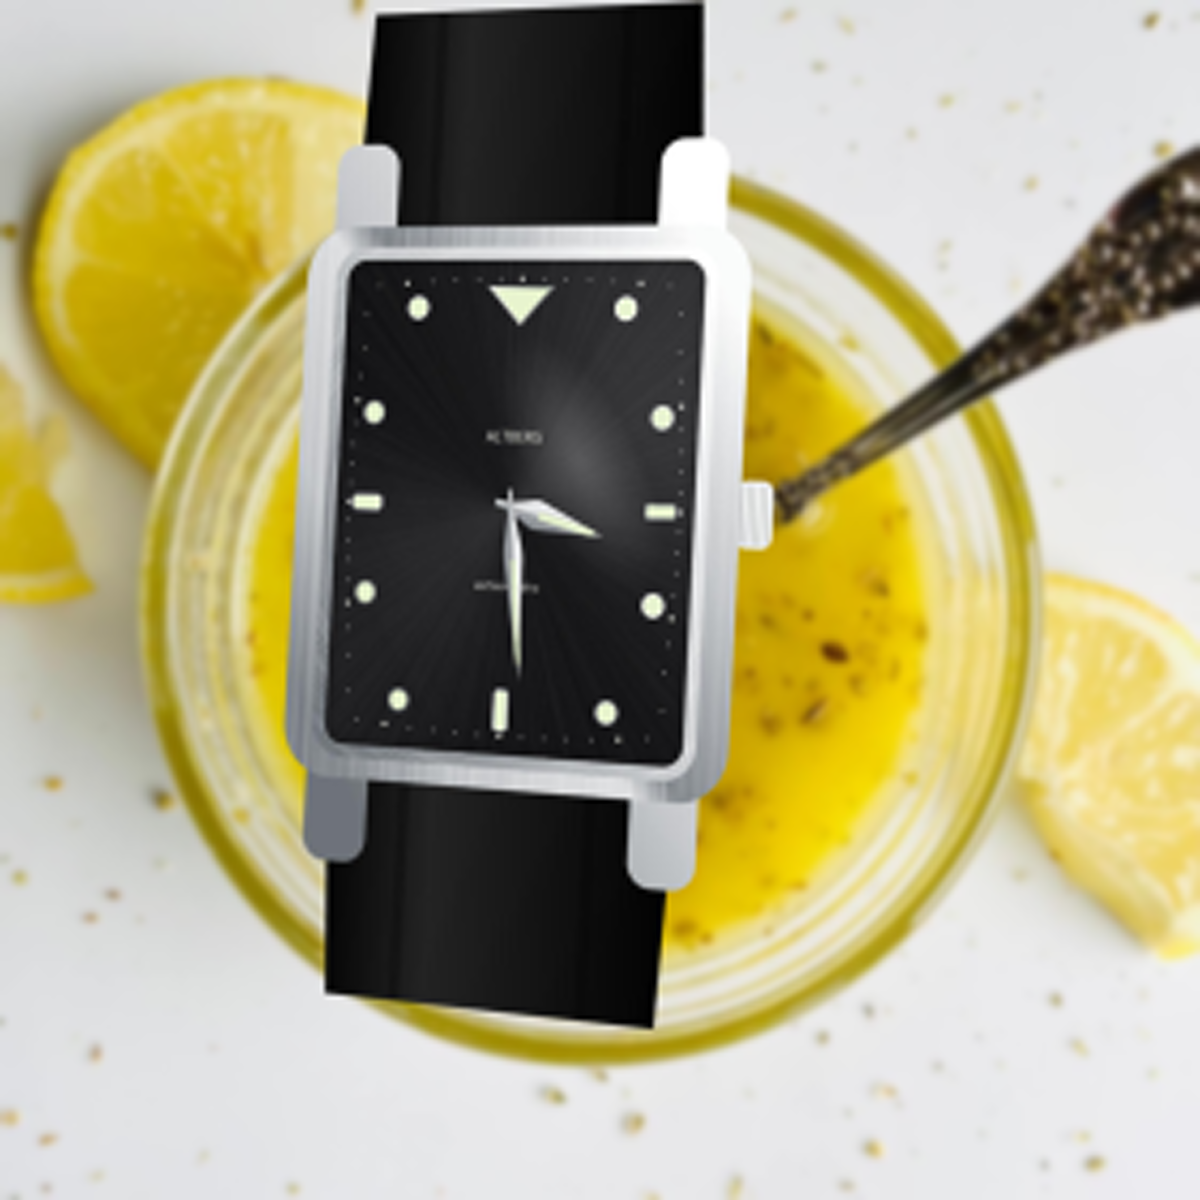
3:29
